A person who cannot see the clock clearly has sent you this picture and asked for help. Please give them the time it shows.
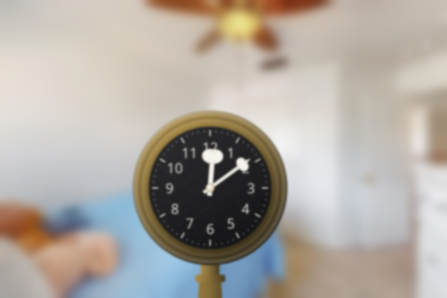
12:09
